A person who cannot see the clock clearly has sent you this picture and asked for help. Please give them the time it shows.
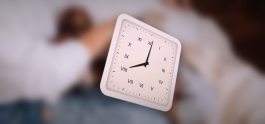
8:01
